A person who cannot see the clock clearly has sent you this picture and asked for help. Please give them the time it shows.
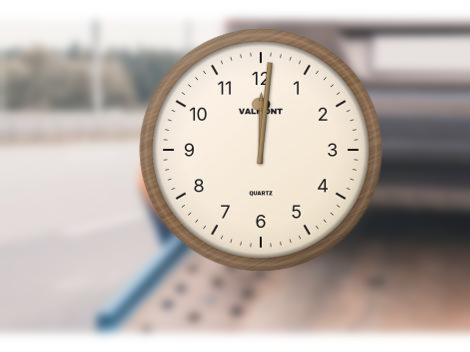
12:01
